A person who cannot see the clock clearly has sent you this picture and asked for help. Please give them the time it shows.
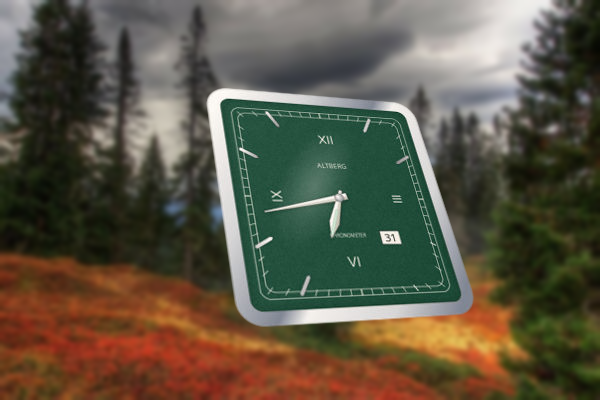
6:43
